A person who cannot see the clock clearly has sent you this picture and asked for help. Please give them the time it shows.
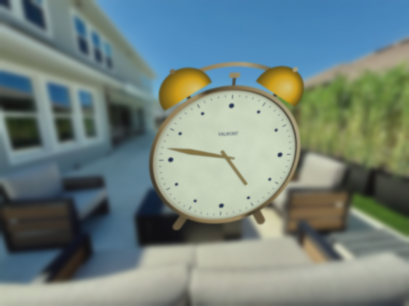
4:47
